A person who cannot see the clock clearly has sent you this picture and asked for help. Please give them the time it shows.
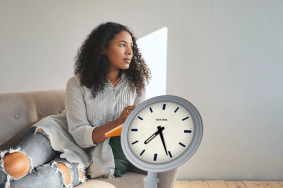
7:26
